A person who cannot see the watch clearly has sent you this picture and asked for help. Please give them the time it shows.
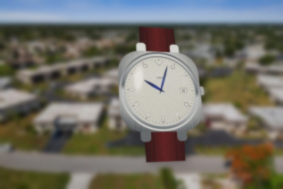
10:03
